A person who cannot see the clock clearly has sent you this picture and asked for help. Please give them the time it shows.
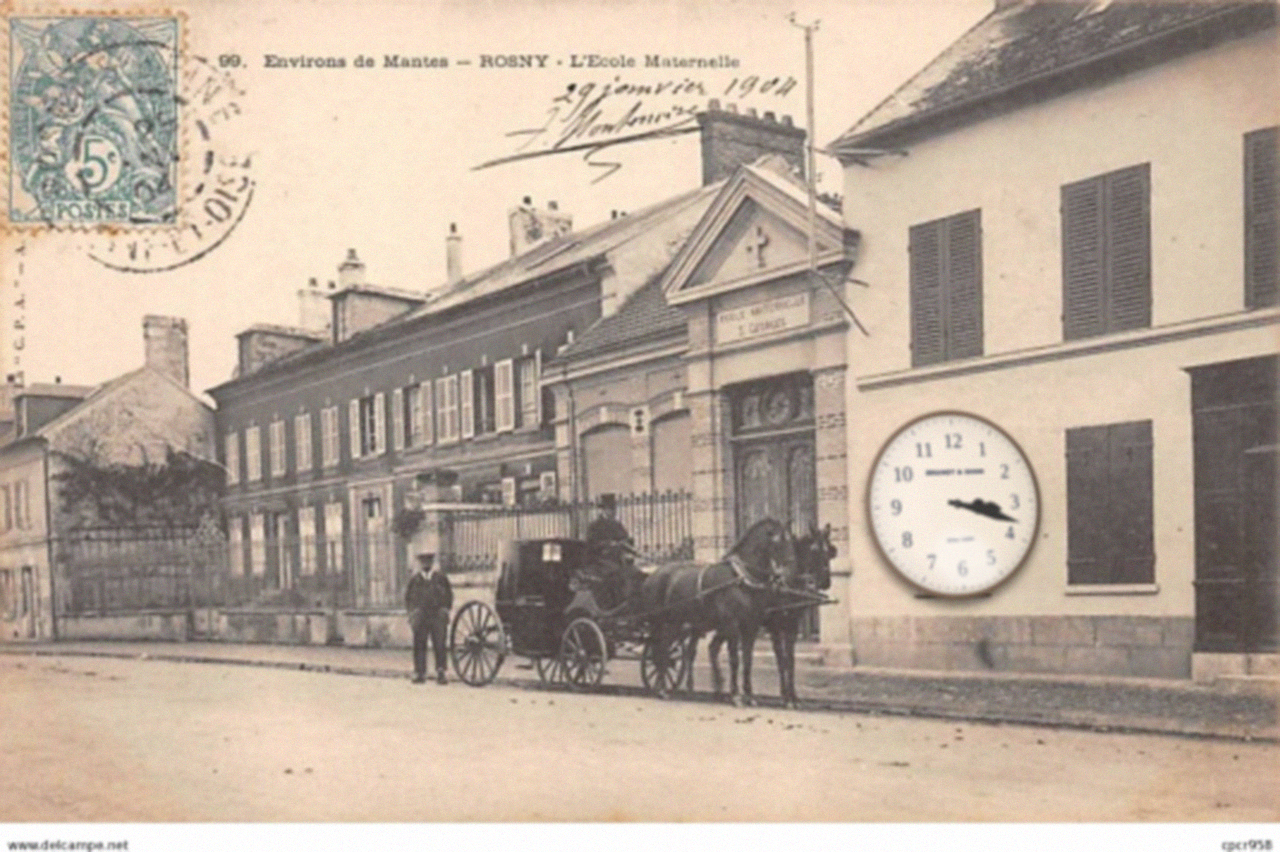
3:18
